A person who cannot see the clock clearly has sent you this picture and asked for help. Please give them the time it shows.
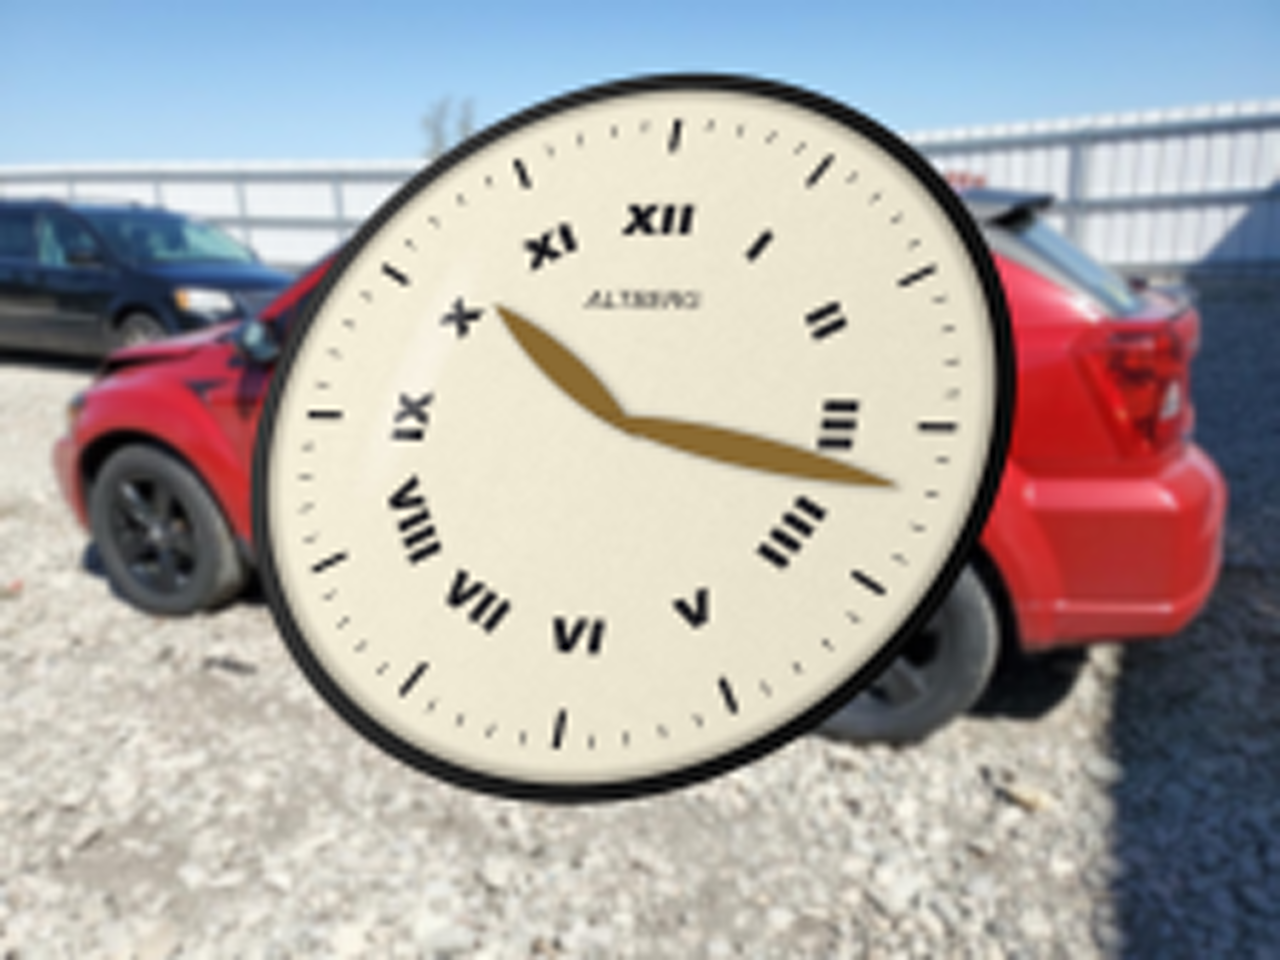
10:17
